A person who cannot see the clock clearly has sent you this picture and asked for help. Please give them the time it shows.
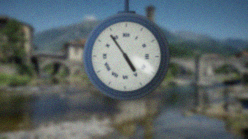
4:54
